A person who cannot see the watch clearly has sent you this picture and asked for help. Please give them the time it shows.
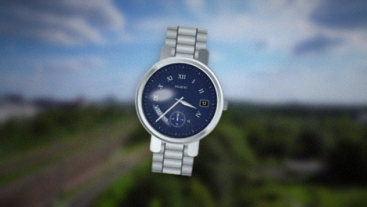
3:37
